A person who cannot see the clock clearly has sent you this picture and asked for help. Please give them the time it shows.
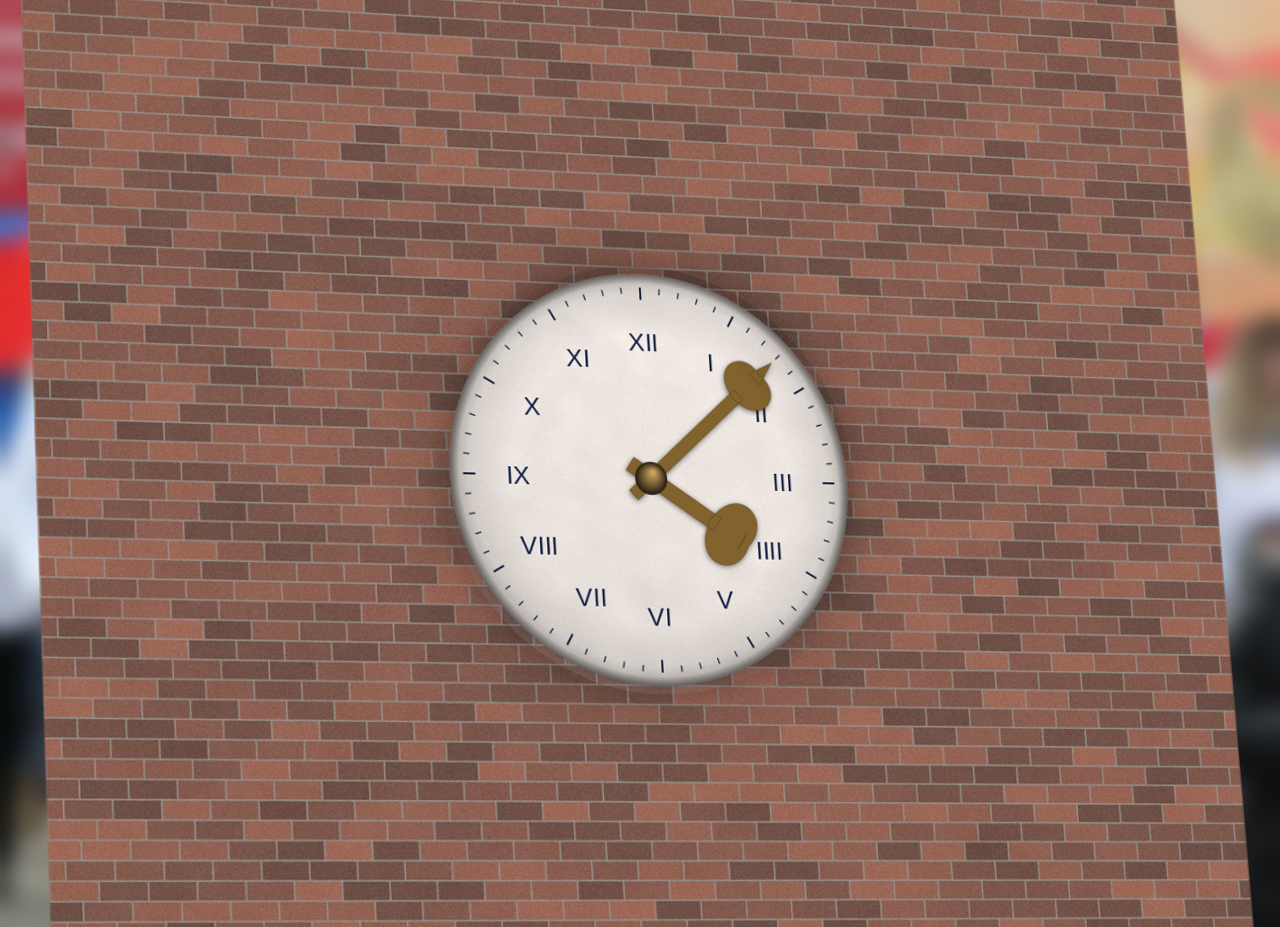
4:08
